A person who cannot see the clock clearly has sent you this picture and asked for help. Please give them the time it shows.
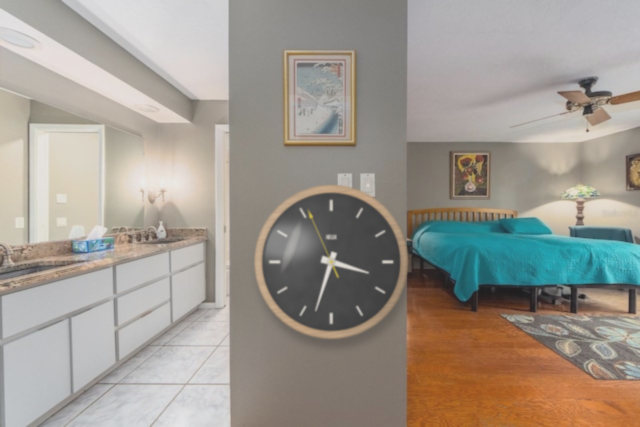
3:32:56
